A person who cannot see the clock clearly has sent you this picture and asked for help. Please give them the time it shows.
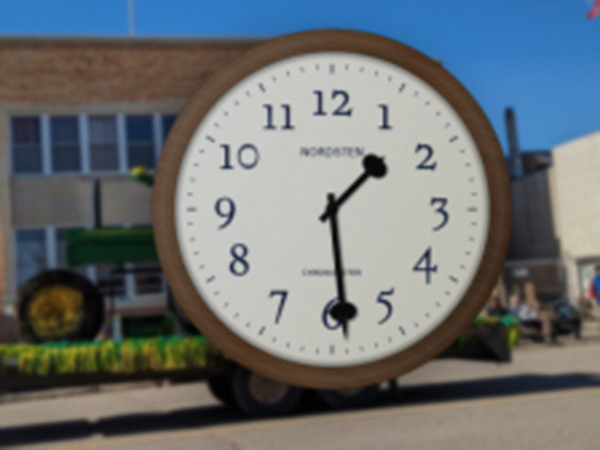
1:29
